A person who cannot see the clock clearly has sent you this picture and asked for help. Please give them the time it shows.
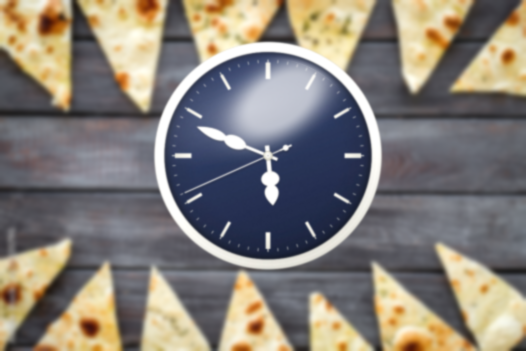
5:48:41
